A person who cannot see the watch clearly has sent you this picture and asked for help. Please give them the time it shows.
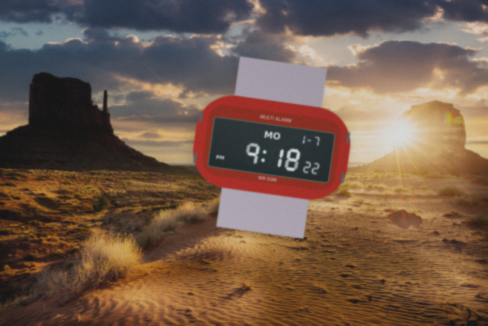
9:18:22
